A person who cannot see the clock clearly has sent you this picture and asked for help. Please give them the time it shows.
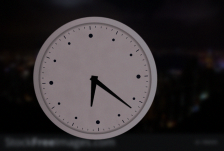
6:22
